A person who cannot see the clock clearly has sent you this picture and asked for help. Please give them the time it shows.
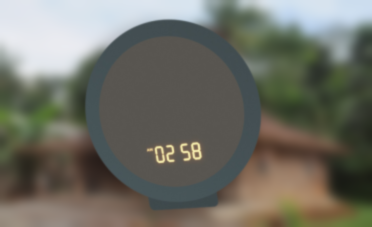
2:58
